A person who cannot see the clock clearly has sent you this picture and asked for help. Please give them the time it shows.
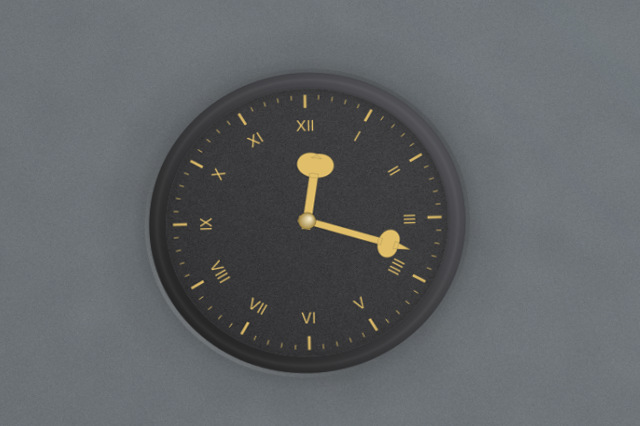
12:18
